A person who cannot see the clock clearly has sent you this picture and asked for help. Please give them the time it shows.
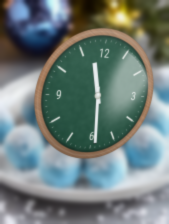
11:29
